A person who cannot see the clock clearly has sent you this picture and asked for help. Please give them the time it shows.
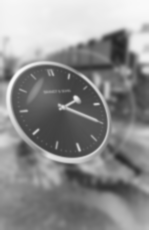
2:20
